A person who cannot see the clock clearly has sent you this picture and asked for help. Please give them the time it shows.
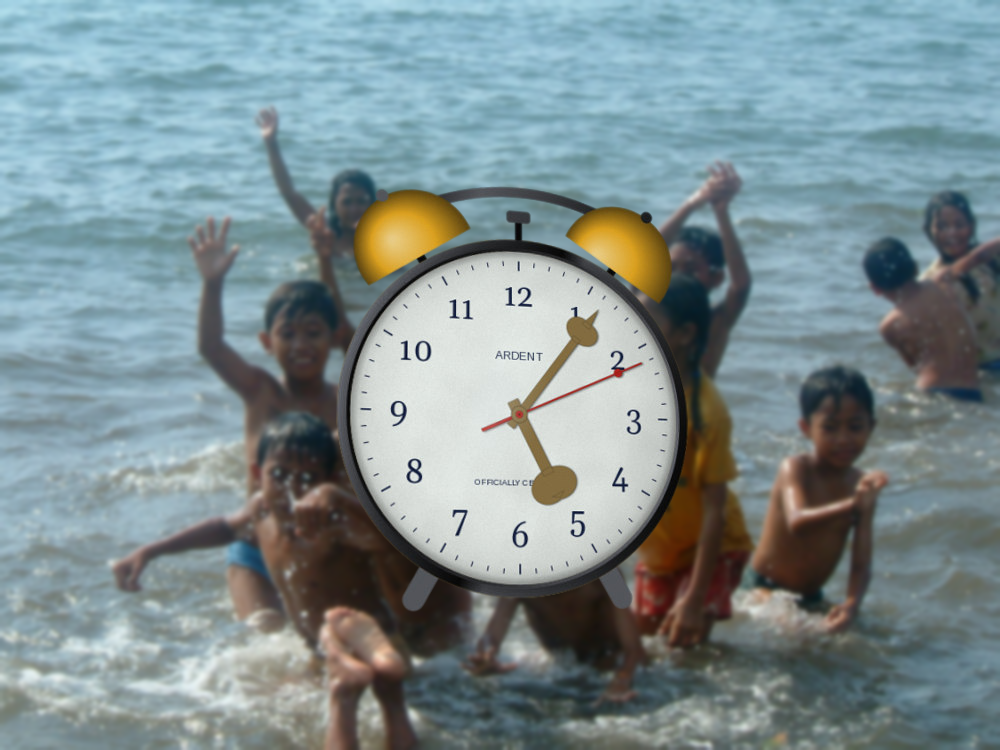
5:06:11
